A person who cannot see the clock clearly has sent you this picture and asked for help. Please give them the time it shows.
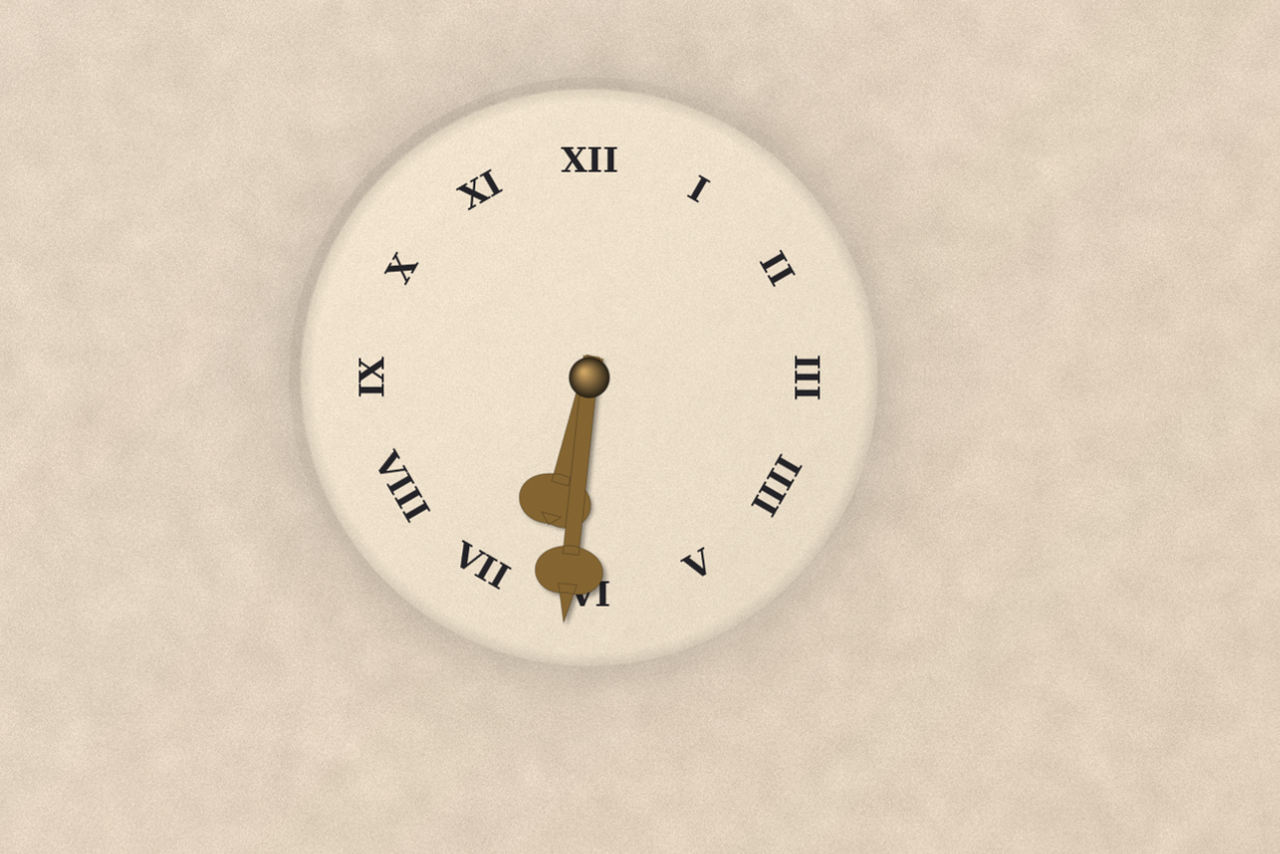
6:31
